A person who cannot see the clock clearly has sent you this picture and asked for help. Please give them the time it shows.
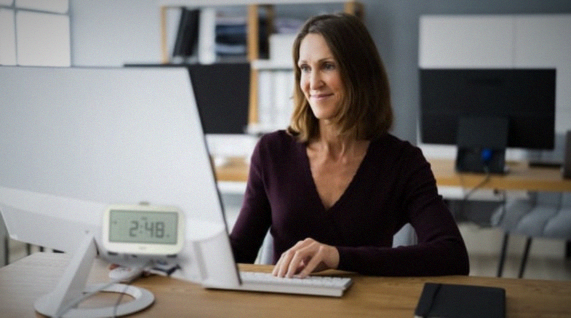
2:48
